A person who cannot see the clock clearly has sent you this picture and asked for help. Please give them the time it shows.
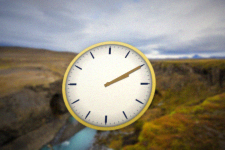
2:10
